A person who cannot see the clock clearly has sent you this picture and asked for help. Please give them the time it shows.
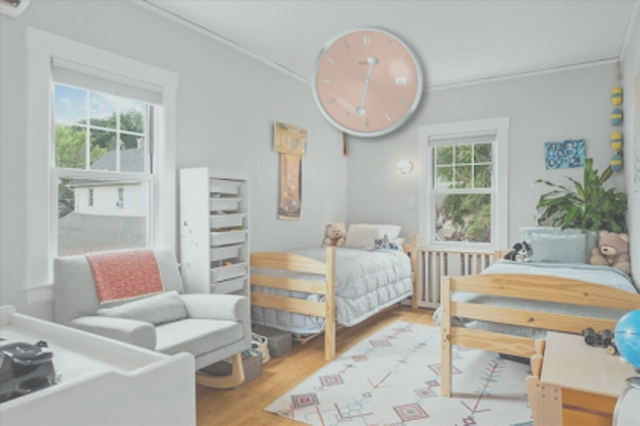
12:32
